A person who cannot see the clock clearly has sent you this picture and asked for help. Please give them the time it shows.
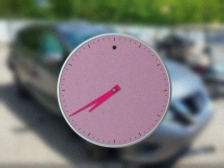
7:40
